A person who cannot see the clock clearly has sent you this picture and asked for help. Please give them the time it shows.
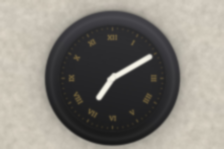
7:10
